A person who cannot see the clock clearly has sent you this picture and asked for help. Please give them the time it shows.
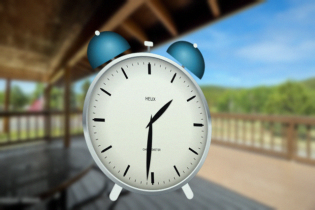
1:31
